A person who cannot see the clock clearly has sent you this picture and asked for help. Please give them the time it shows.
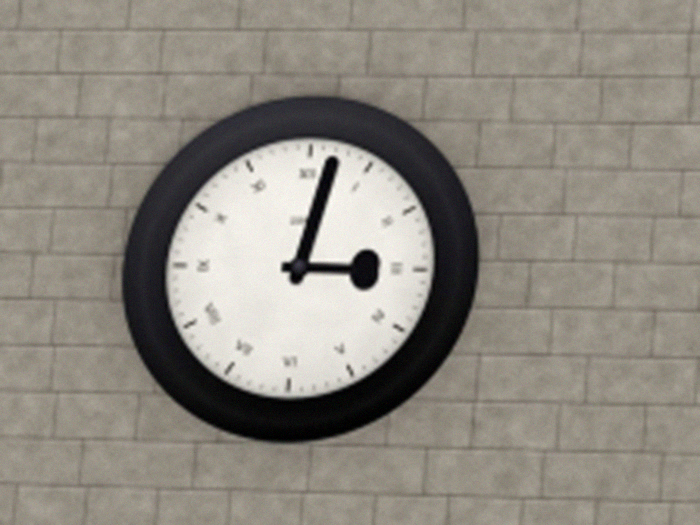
3:02
